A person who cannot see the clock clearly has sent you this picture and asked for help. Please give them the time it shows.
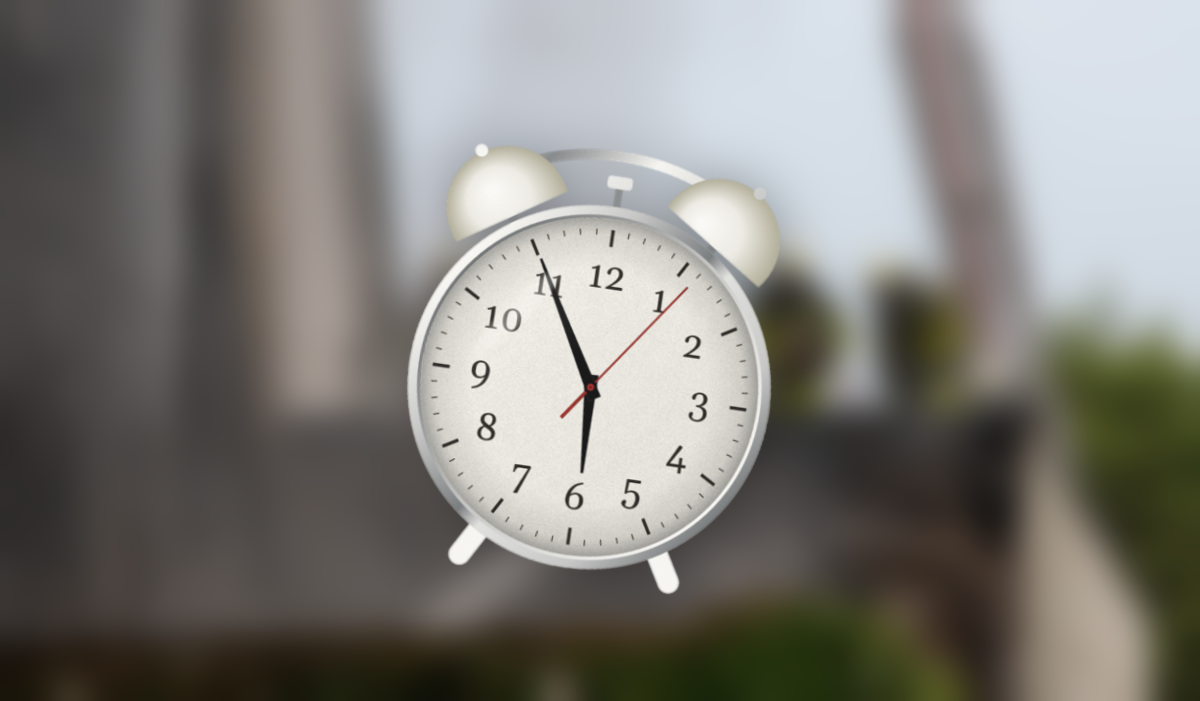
5:55:06
